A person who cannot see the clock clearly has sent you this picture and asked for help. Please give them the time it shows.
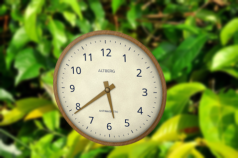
5:39
